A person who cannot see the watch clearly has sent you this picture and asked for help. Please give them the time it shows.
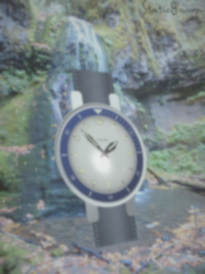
1:53
